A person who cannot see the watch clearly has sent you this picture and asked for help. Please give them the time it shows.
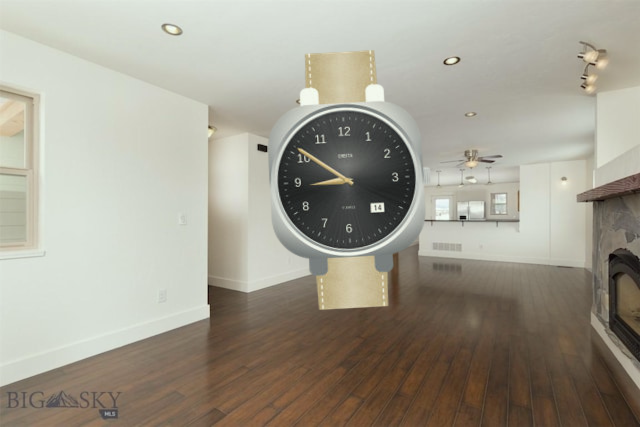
8:51
